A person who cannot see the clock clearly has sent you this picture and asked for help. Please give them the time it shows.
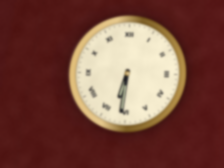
6:31
